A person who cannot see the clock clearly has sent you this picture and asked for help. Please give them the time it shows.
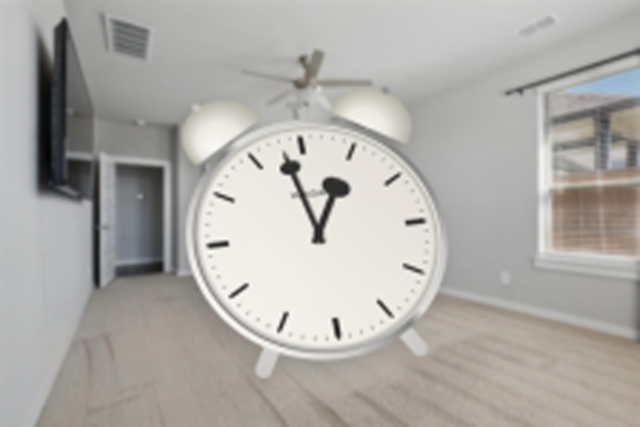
12:58
